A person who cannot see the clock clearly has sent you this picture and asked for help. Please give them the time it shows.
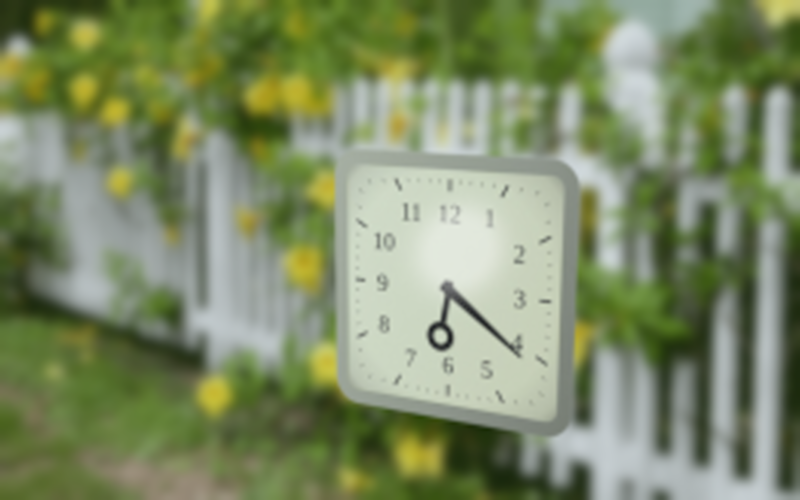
6:21
